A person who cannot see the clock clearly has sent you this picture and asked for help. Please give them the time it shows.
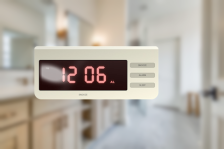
12:06
